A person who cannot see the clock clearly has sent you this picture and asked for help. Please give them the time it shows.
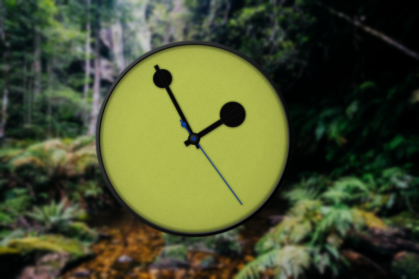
1:55:24
